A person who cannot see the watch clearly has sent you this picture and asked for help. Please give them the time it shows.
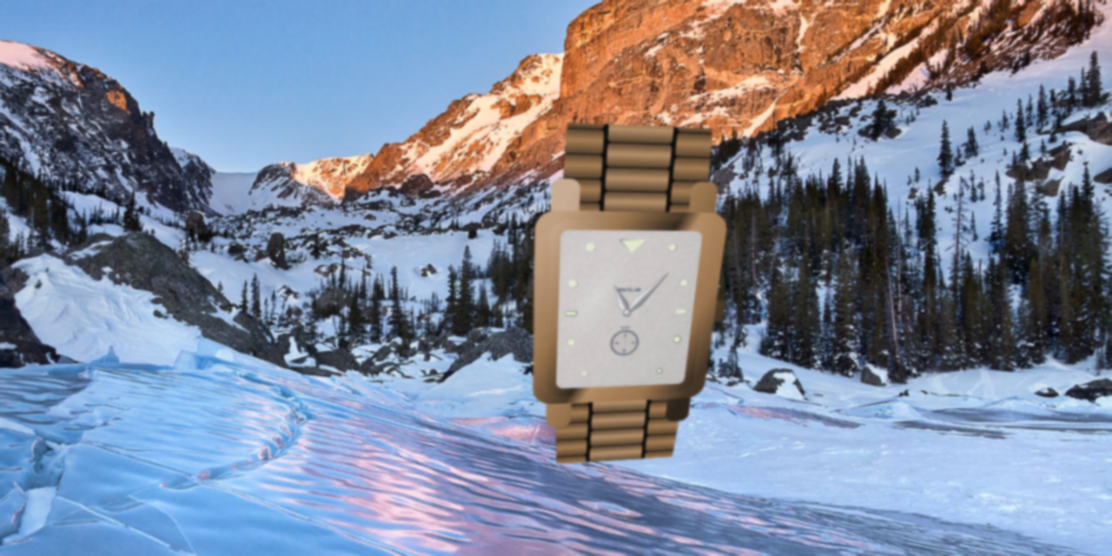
11:07
